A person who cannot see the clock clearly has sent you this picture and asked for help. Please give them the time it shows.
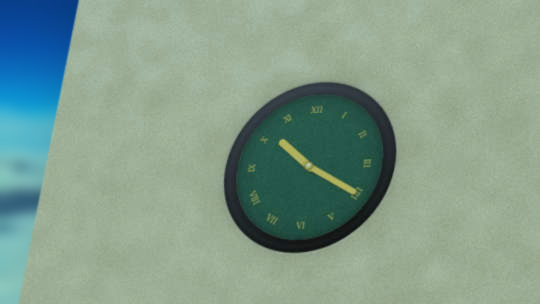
10:20
